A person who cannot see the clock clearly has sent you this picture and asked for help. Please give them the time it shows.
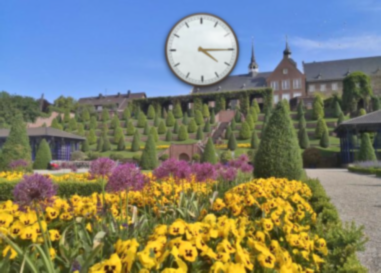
4:15
